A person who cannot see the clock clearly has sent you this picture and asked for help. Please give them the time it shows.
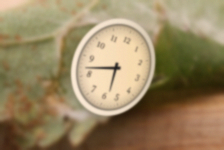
5:42
